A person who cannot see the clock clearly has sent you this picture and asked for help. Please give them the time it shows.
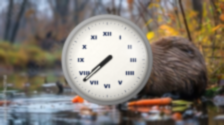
7:38
